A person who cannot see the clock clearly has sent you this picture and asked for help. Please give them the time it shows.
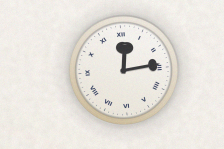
12:14
